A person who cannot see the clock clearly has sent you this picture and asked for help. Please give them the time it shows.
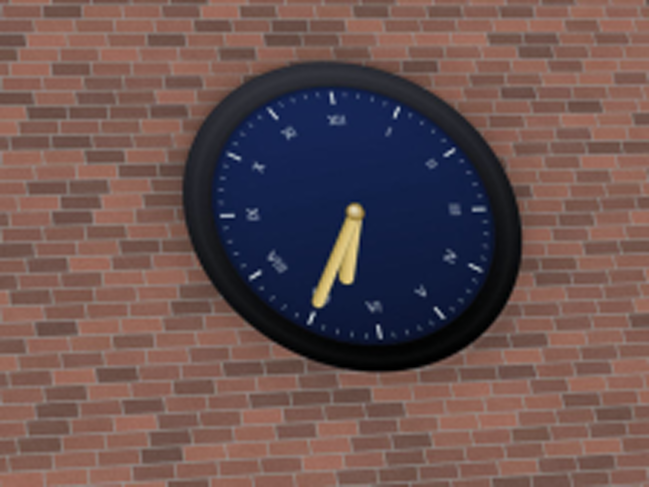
6:35
